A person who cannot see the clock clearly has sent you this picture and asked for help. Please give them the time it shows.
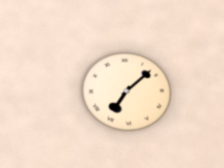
7:08
